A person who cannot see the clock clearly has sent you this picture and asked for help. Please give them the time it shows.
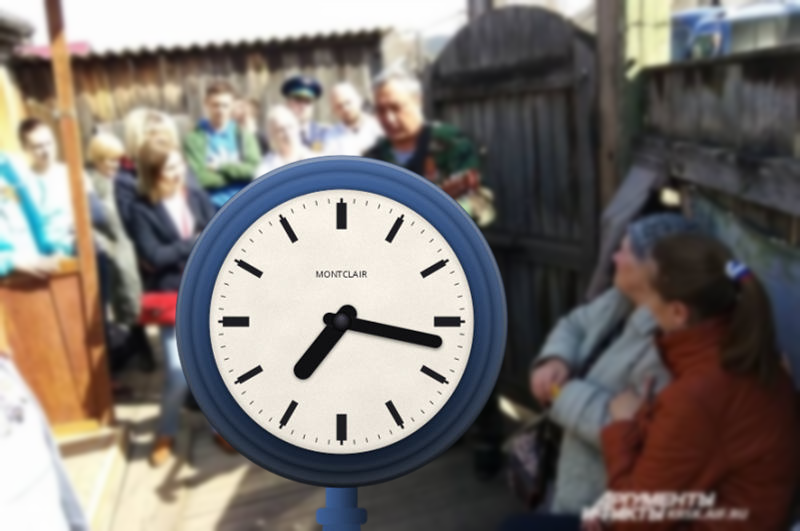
7:17
